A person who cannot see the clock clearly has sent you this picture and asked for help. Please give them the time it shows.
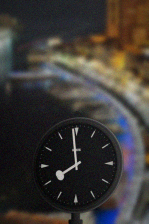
7:59
